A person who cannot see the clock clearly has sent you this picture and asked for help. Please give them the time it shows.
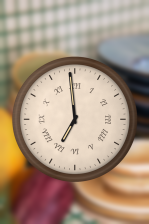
6:59
